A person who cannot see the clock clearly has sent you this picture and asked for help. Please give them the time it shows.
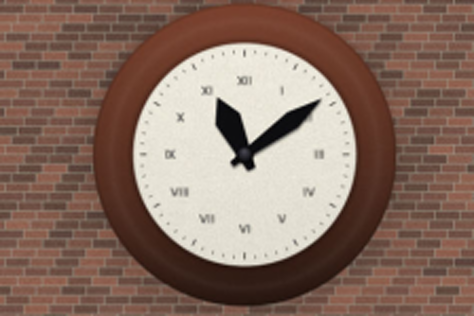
11:09
